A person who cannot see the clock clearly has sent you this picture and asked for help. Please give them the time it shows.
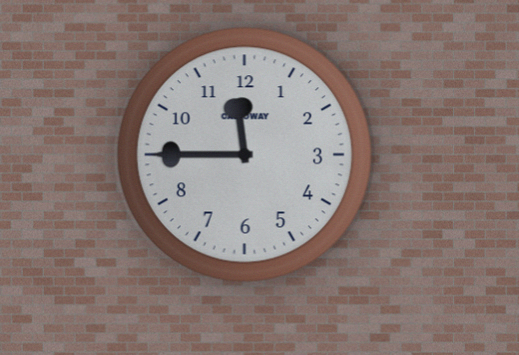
11:45
